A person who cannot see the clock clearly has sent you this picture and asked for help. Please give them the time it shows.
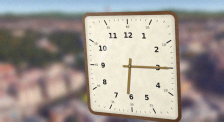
6:15
